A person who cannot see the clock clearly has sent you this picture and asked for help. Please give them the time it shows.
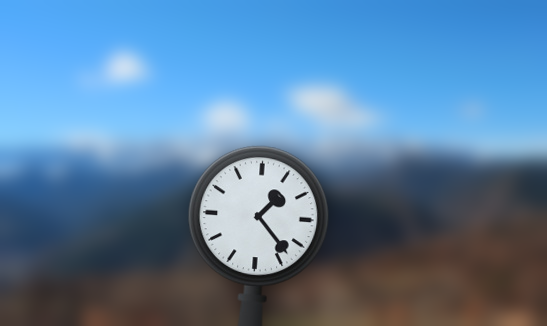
1:23
